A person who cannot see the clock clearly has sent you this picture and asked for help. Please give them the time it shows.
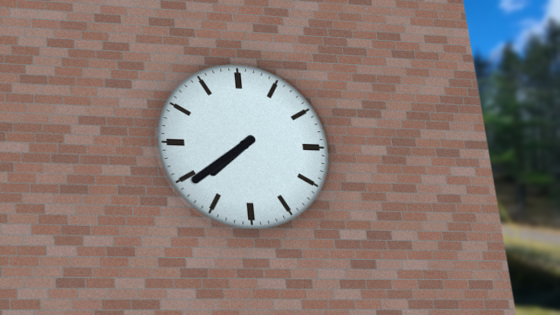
7:39
